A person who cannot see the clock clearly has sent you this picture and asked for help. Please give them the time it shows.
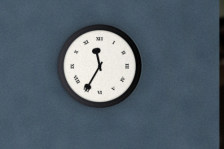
11:35
